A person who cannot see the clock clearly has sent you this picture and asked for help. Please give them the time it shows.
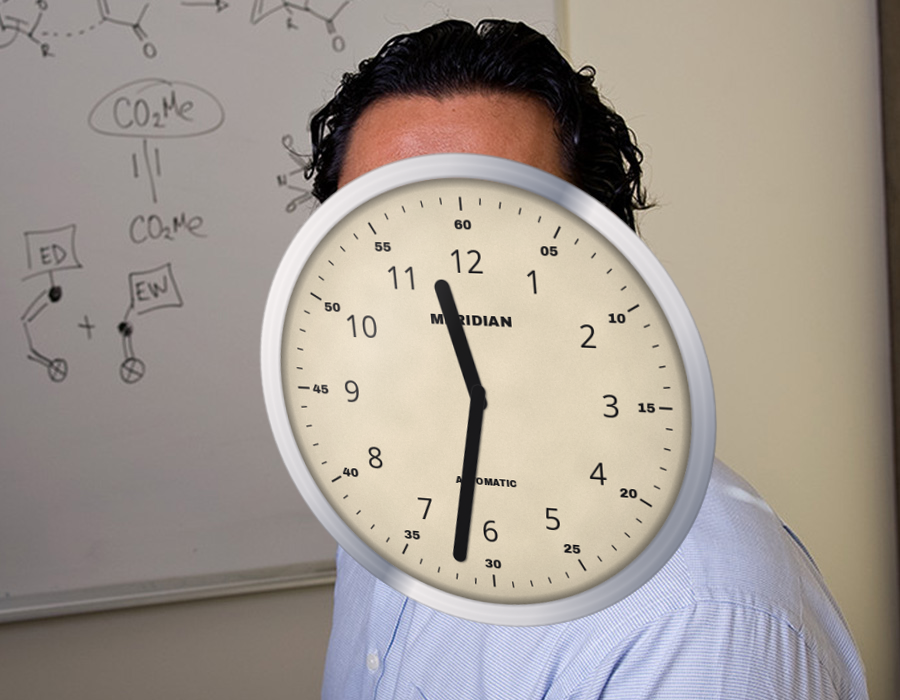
11:32
